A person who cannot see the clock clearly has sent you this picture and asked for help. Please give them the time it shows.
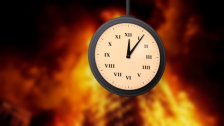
12:06
